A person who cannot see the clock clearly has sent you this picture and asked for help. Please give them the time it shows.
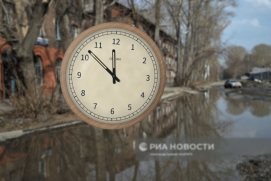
11:52
